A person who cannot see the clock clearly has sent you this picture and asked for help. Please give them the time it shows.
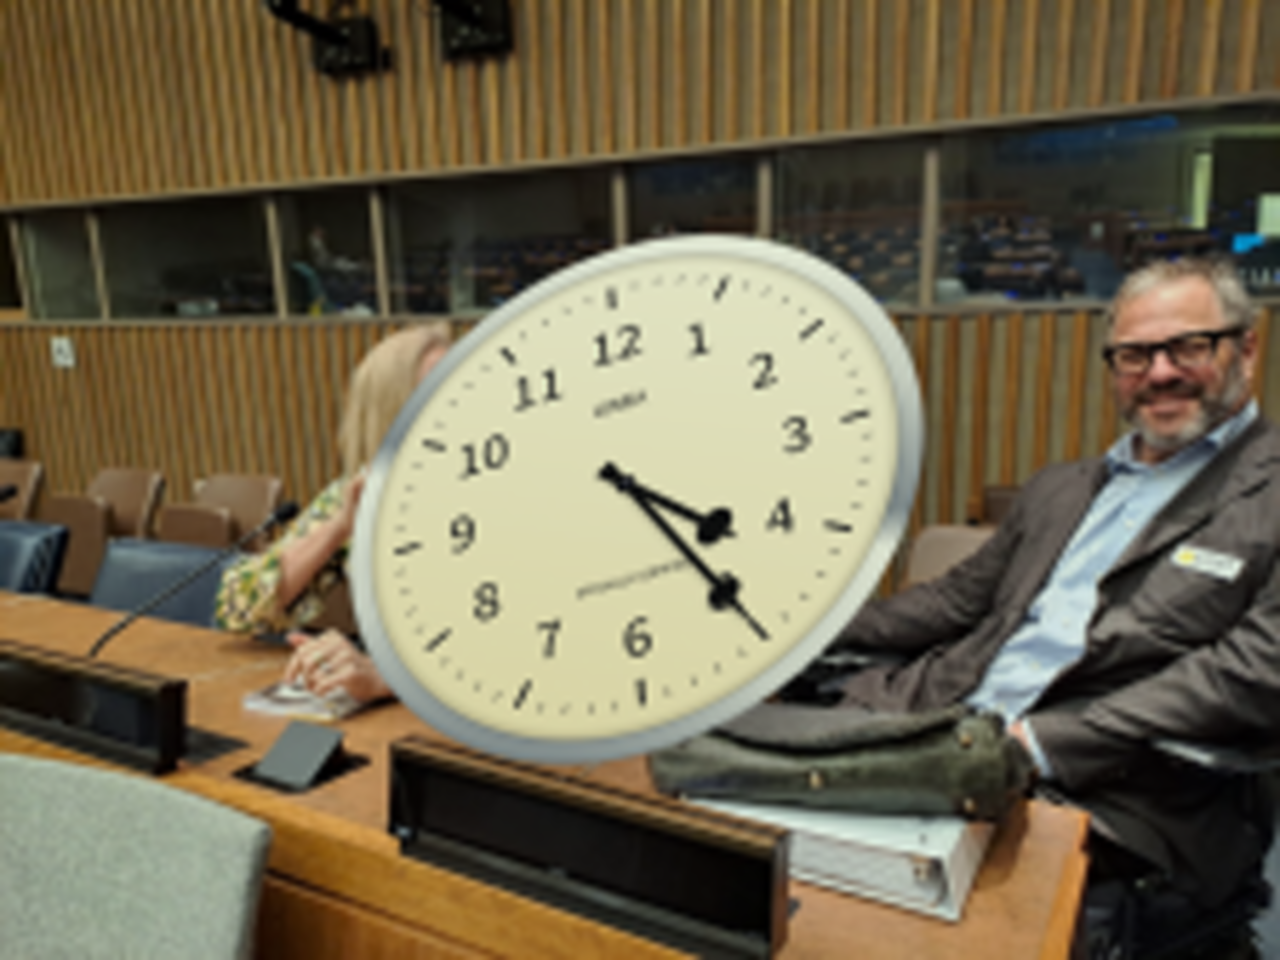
4:25
